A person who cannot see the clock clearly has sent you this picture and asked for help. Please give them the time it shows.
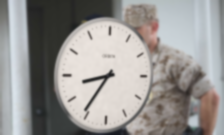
8:36
